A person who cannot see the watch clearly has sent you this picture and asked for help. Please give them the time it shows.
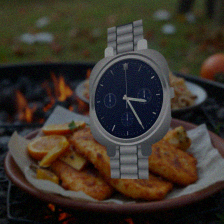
3:25
